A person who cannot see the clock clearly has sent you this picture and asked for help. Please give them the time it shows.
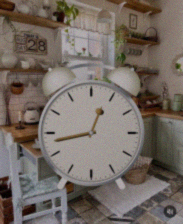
12:43
